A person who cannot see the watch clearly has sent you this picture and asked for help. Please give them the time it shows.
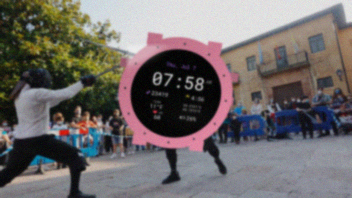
7:58
